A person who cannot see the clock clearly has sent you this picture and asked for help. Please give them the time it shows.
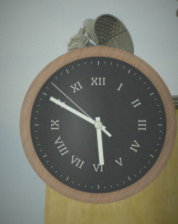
5:49:52
